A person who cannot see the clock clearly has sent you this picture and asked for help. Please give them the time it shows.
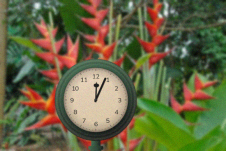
12:04
